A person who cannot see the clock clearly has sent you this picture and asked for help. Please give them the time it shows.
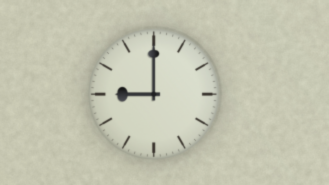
9:00
